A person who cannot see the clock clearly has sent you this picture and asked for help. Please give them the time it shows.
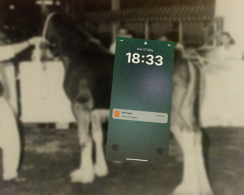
18:33
